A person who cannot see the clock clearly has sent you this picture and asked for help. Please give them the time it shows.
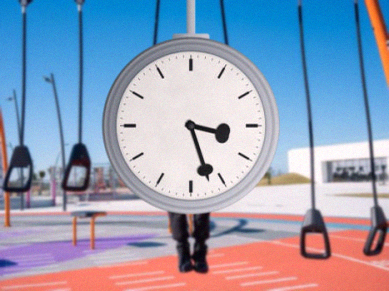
3:27
